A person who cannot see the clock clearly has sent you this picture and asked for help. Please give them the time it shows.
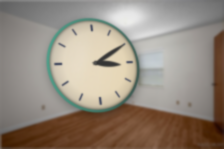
3:10
